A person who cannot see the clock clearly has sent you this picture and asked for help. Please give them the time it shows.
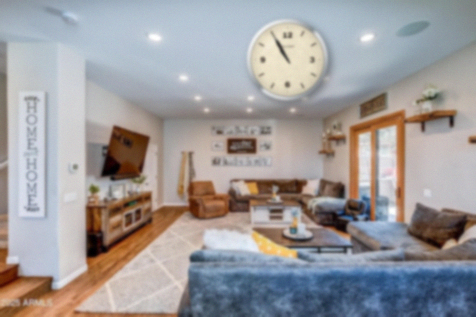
10:55
